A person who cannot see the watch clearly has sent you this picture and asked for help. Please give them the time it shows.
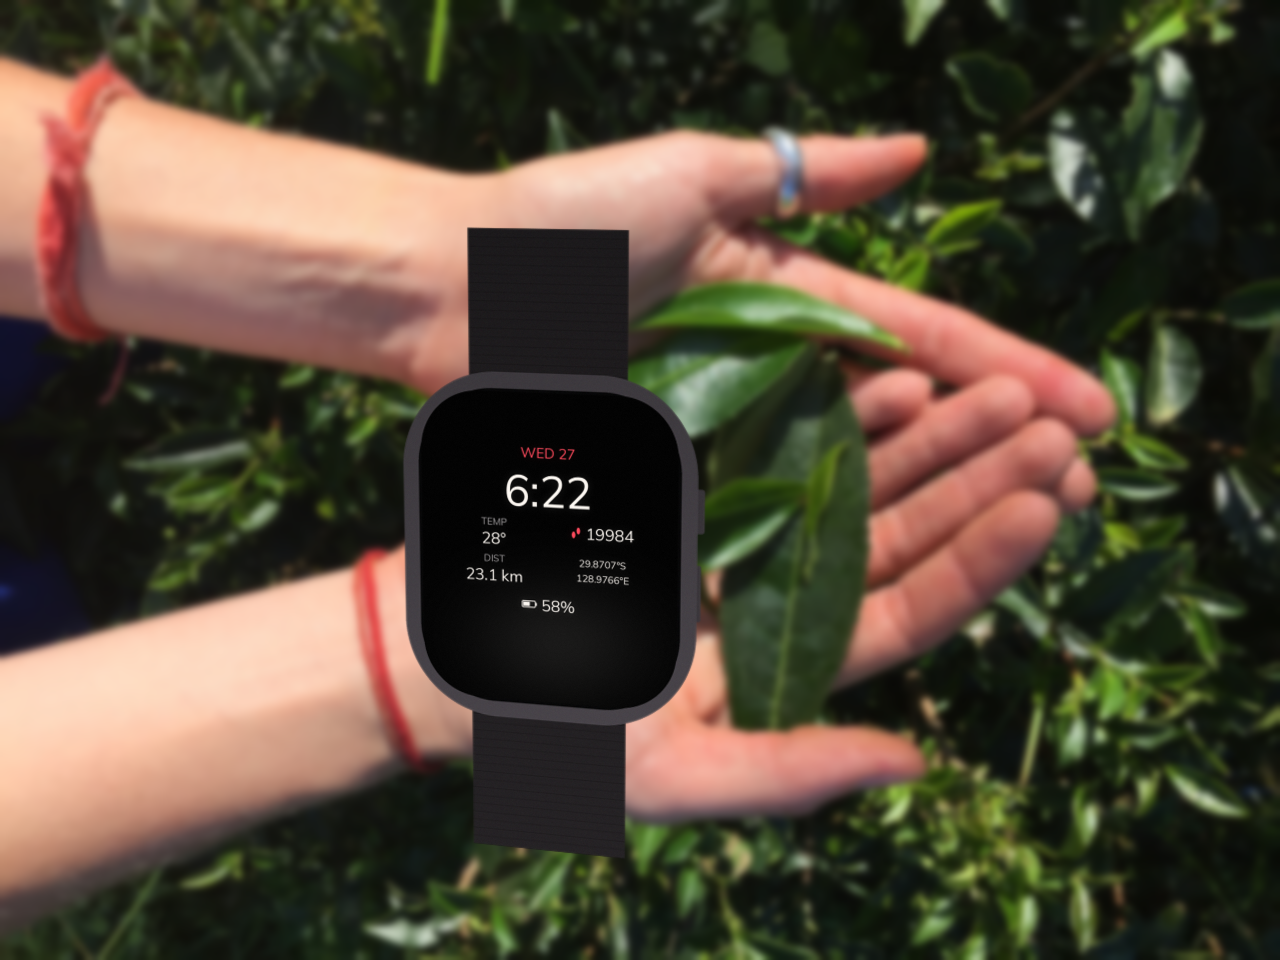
6:22
